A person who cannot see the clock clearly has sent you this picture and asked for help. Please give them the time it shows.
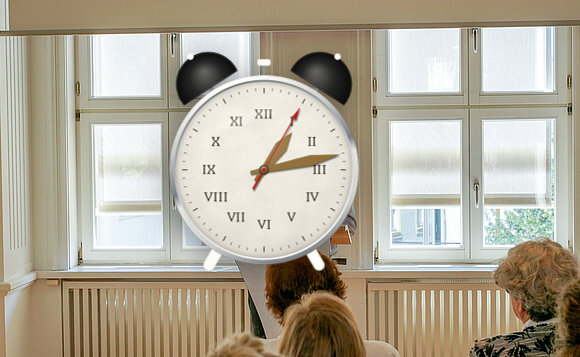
1:13:05
